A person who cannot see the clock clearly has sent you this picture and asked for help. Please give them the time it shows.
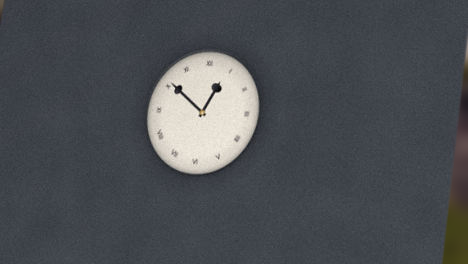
12:51
